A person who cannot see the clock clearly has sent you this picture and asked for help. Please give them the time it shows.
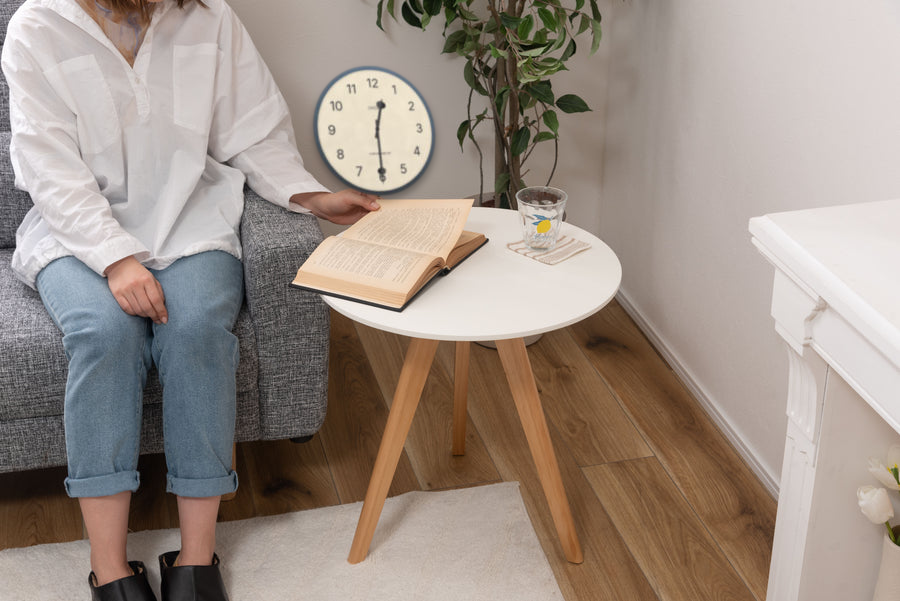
12:30
